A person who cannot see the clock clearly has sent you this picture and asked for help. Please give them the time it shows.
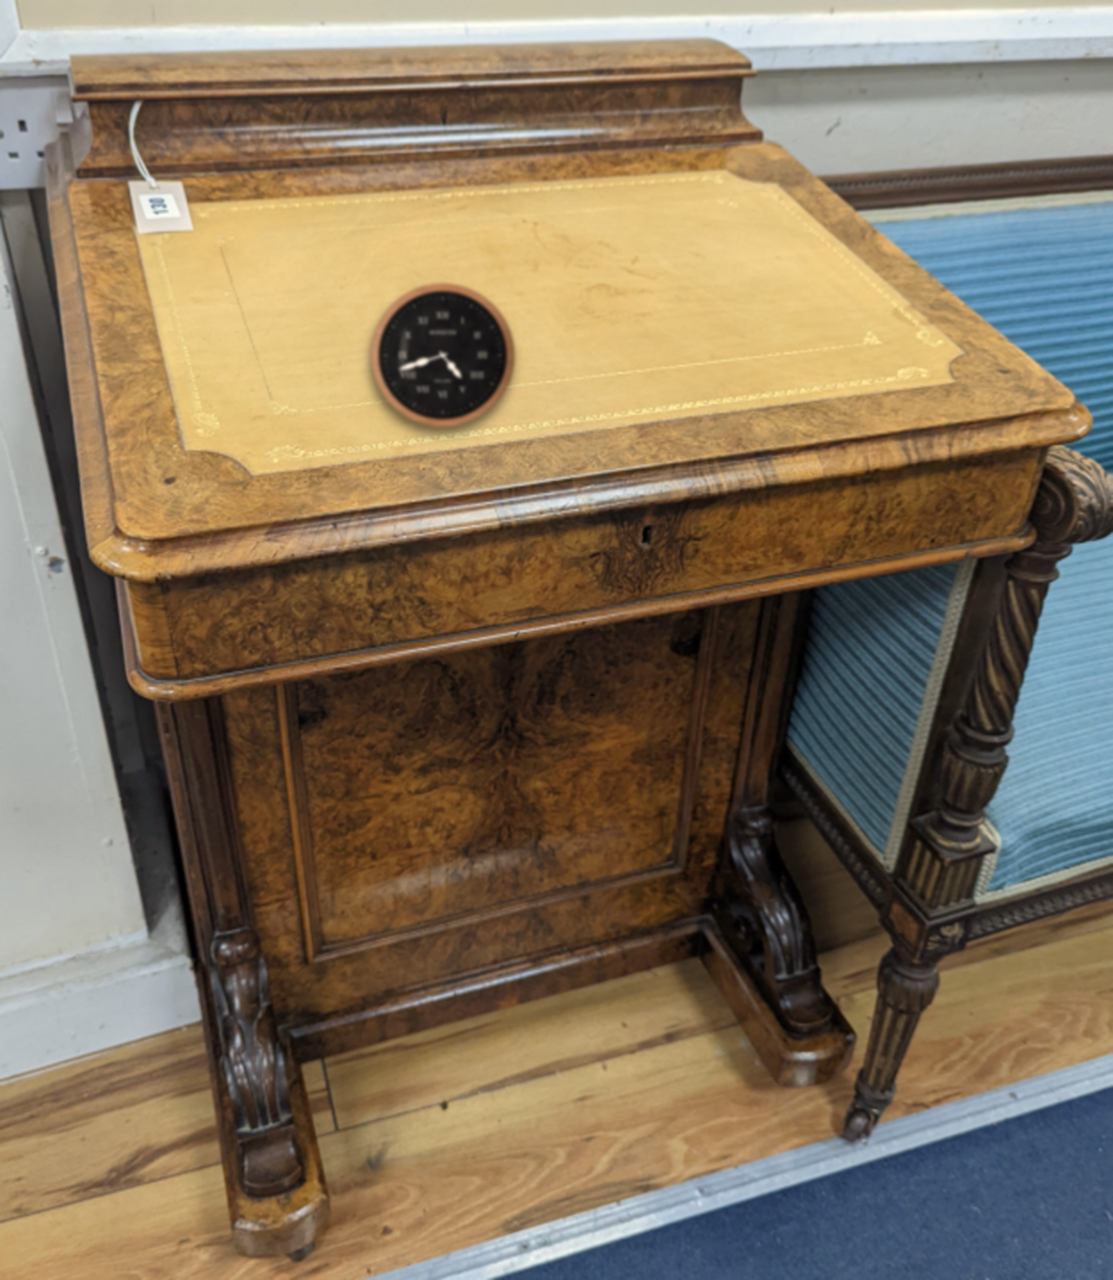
4:42
